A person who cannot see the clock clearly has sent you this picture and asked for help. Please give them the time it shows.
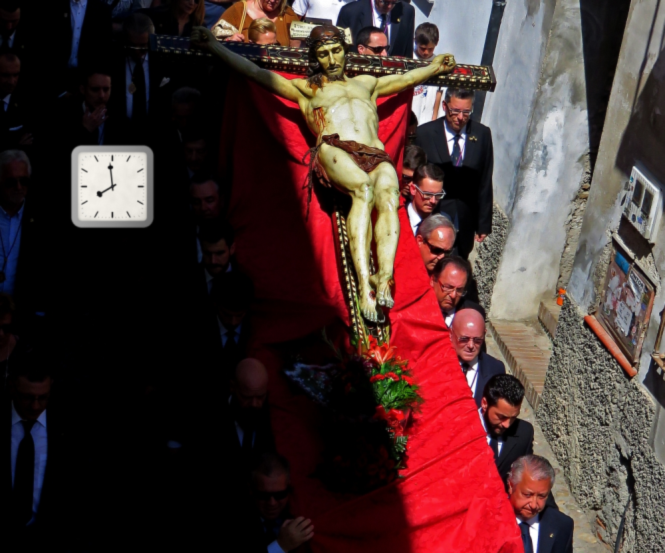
7:59
